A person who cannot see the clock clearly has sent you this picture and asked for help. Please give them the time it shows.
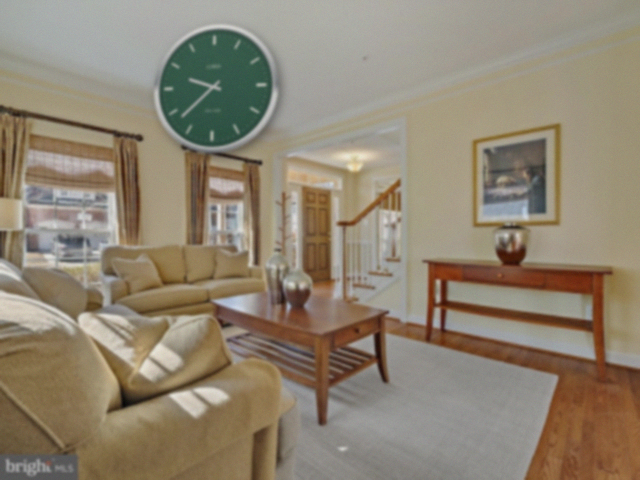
9:38
